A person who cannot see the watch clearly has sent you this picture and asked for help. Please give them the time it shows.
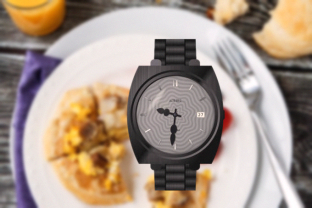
9:31
